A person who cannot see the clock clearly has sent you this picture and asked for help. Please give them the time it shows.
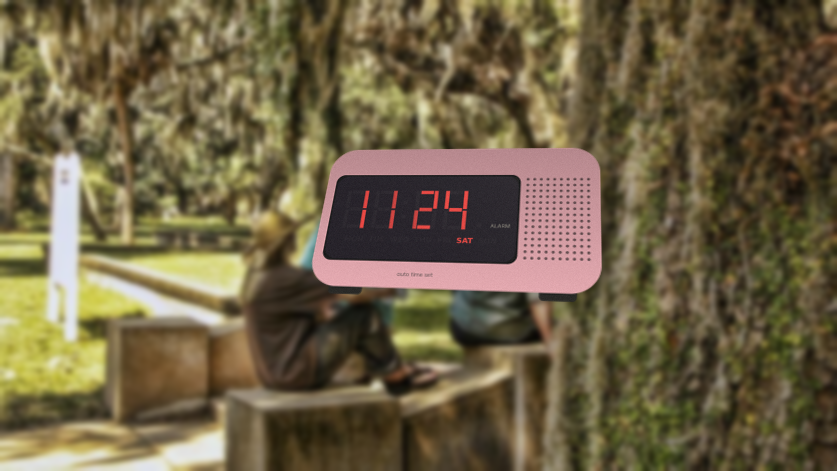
11:24
